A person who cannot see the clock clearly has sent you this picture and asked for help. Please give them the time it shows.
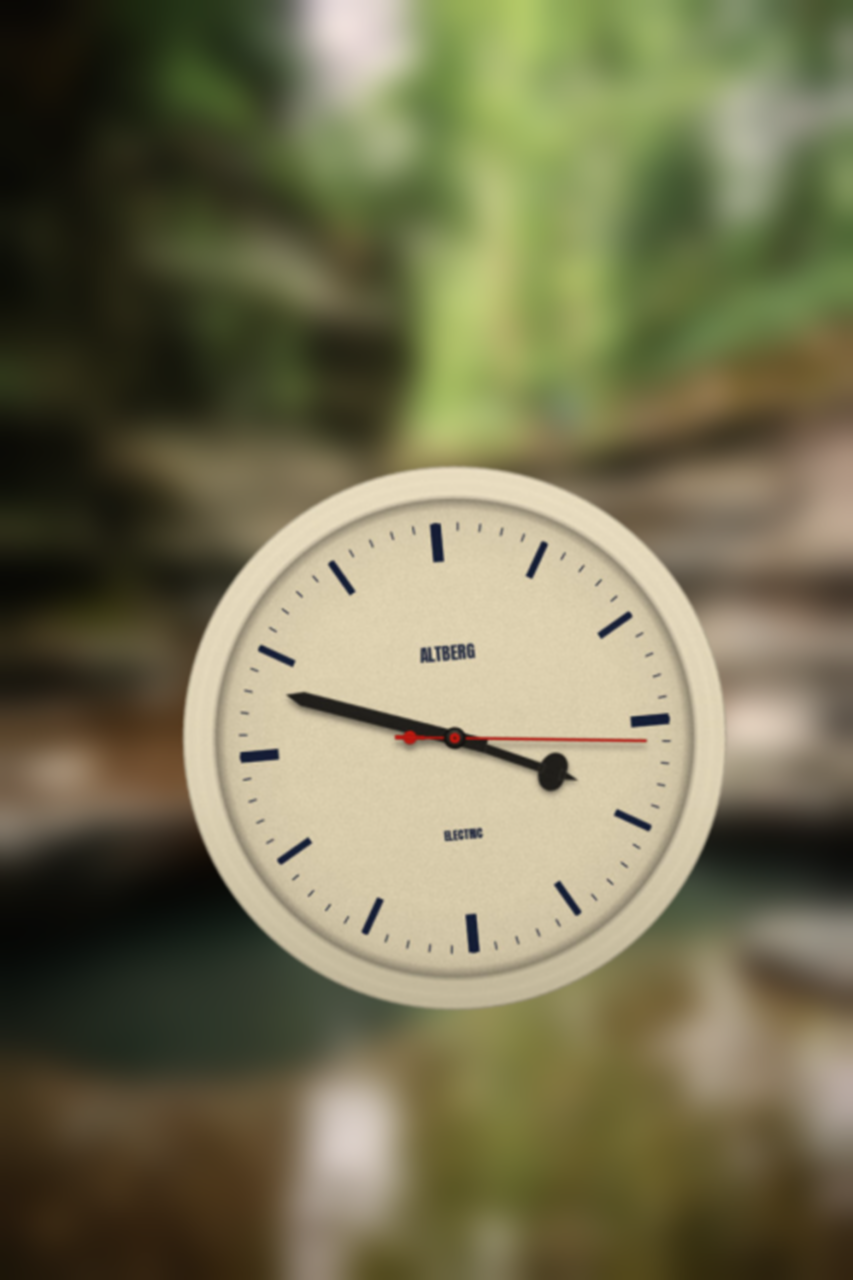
3:48:16
